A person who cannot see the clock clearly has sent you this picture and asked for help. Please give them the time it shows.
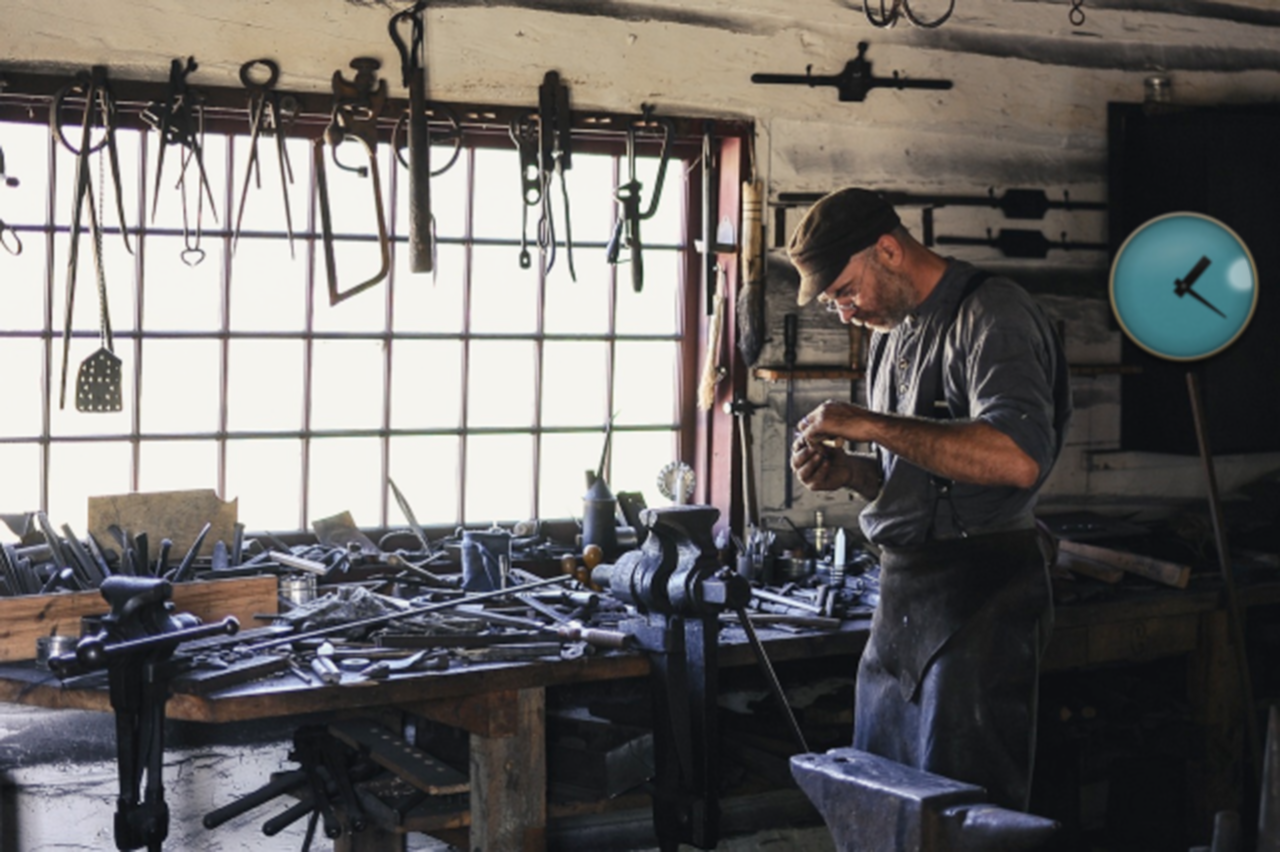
1:21
